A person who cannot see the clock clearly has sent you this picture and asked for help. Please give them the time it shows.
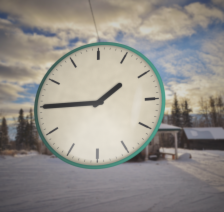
1:45
